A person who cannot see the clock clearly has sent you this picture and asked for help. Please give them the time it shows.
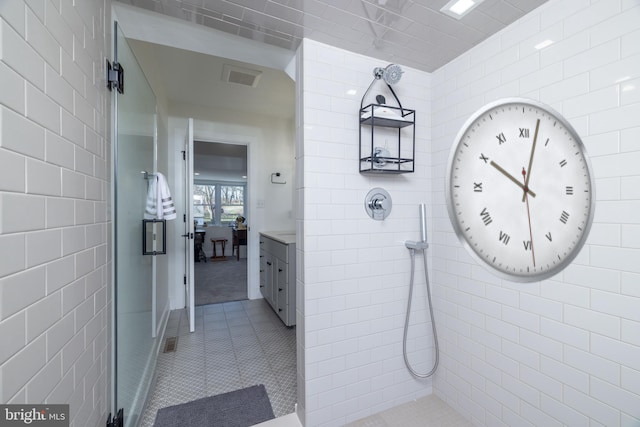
10:02:29
